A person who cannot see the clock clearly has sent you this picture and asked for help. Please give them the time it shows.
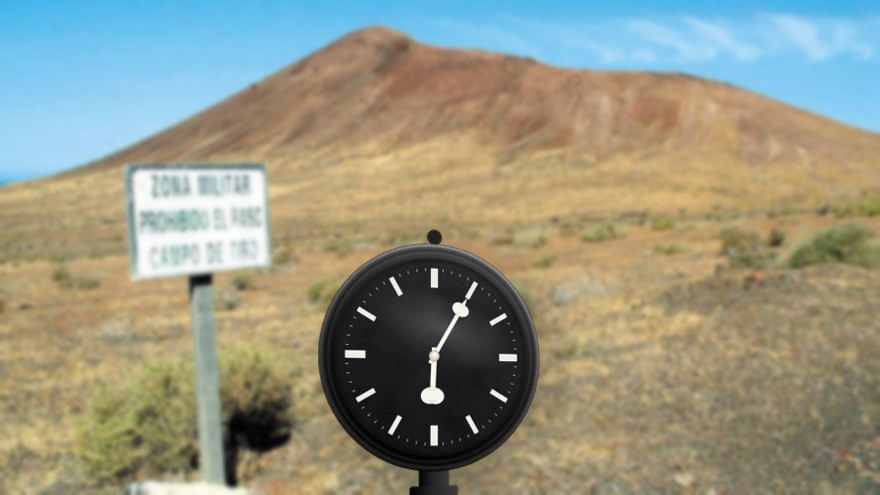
6:05
